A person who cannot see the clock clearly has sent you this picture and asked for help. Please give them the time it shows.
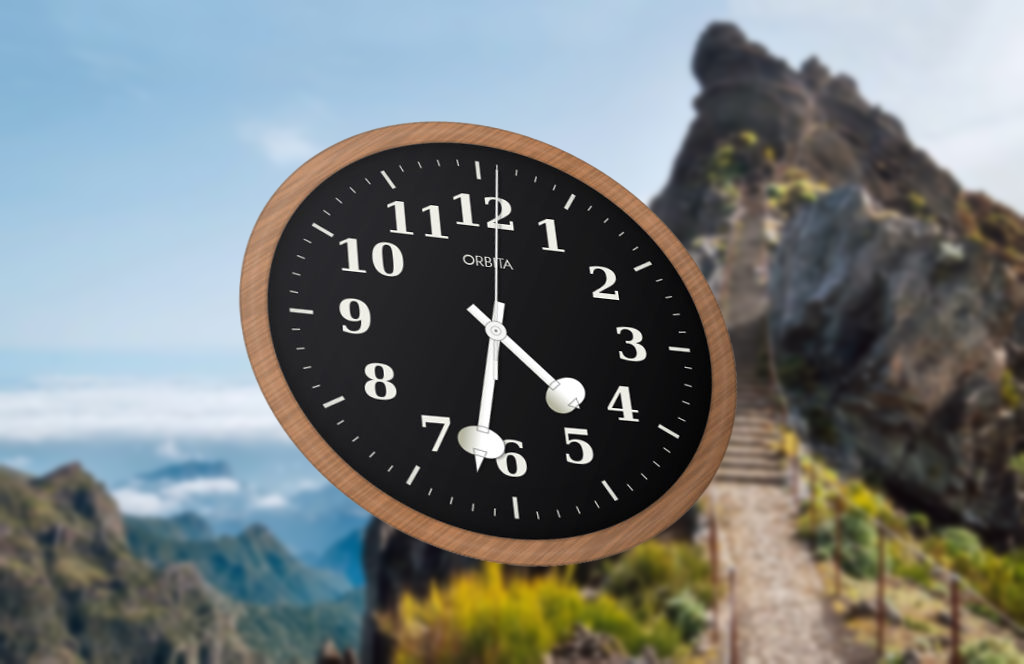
4:32:01
